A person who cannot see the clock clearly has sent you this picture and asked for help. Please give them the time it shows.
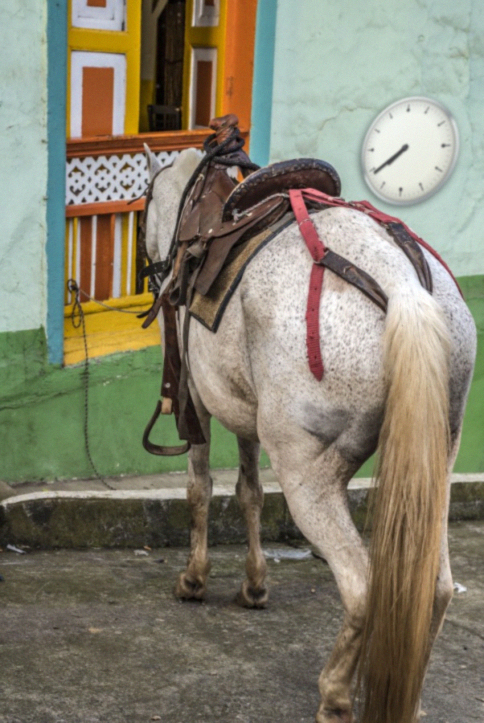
7:39
